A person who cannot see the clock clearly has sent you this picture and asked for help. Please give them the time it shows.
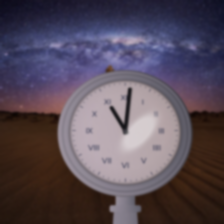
11:01
